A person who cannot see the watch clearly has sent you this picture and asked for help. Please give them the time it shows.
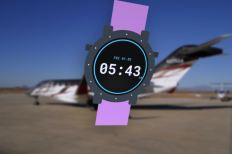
5:43
